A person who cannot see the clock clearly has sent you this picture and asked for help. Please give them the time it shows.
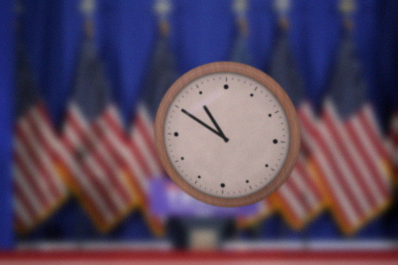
10:50
